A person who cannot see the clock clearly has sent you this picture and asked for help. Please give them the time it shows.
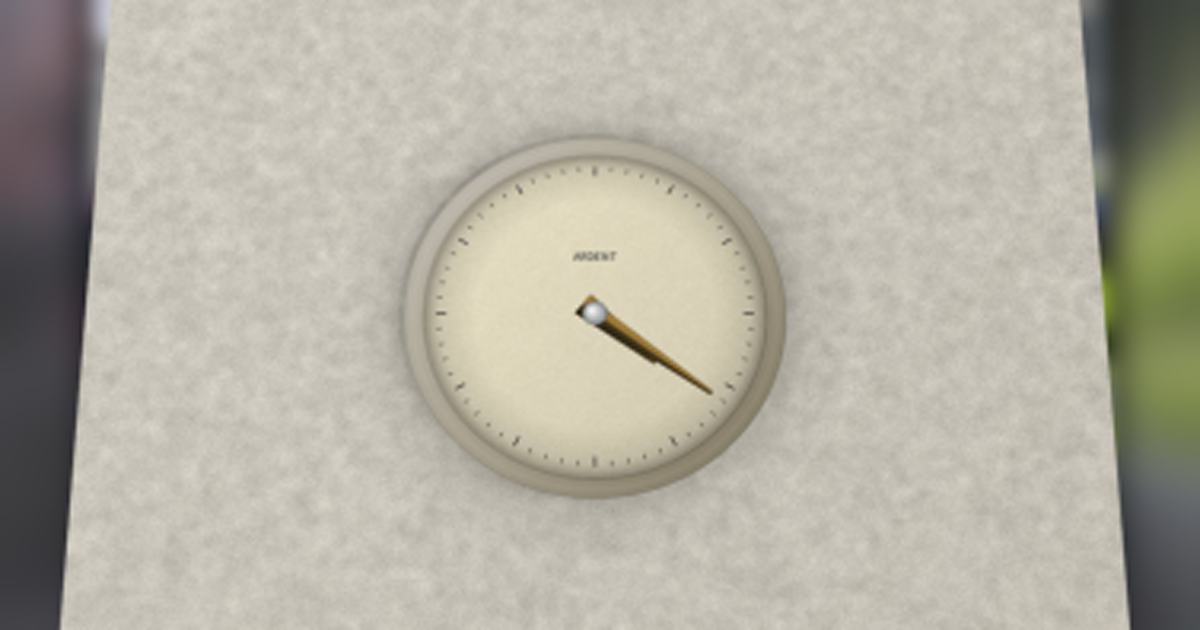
4:21
